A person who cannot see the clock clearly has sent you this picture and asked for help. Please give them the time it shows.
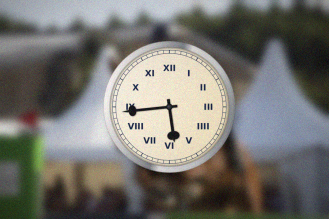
5:44
